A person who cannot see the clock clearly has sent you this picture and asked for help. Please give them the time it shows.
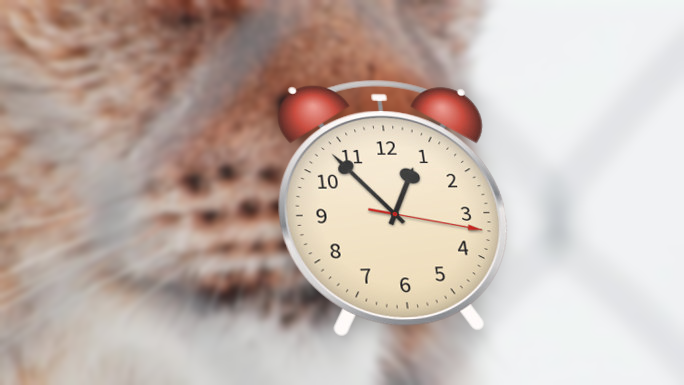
12:53:17
